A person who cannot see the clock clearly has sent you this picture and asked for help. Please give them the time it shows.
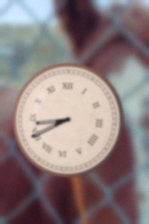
8:40
